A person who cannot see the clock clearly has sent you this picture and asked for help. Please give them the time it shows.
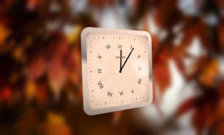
12:06
